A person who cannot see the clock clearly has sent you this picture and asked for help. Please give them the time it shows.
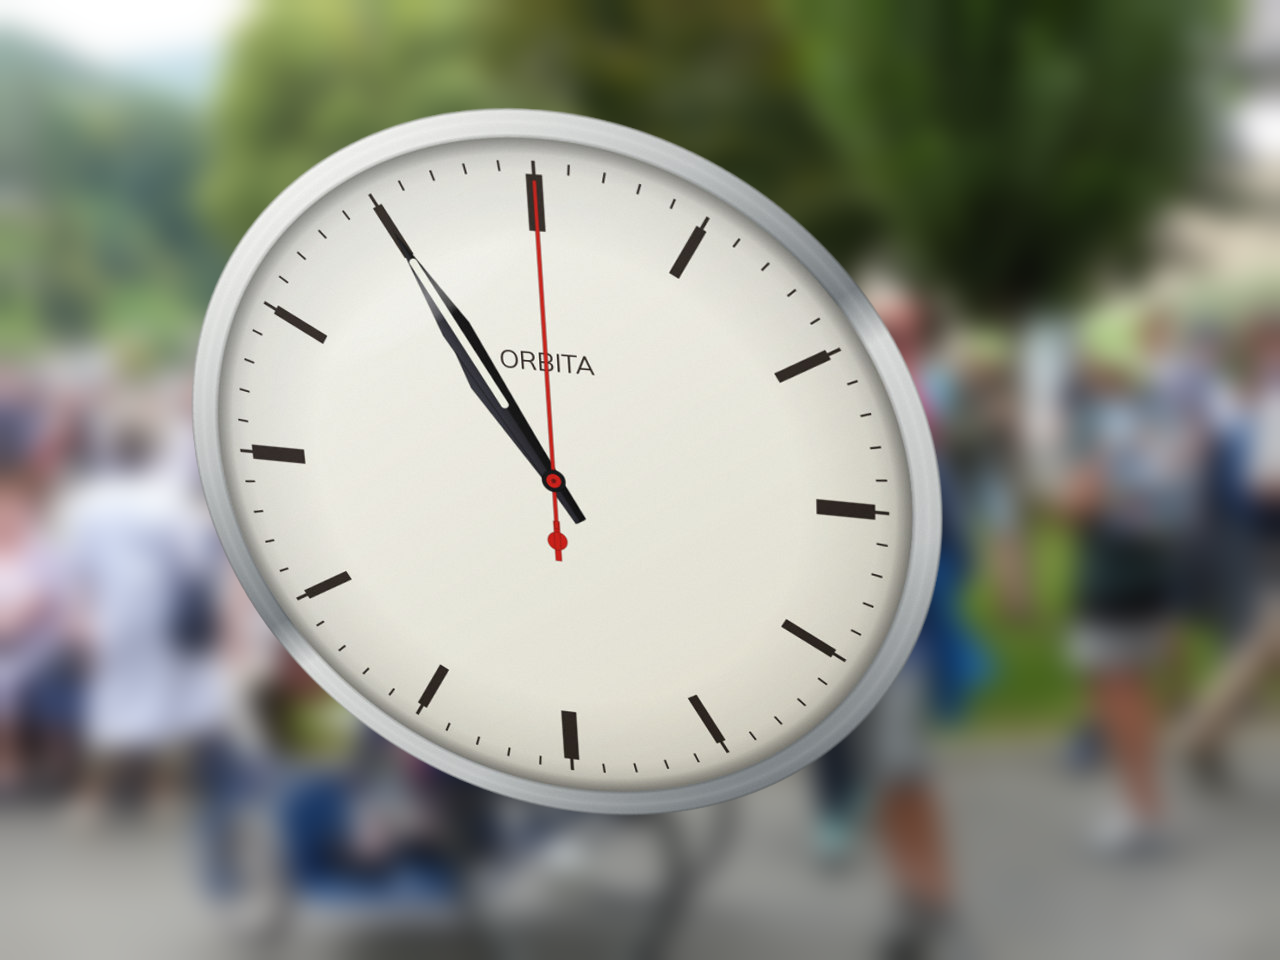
10:55:00
